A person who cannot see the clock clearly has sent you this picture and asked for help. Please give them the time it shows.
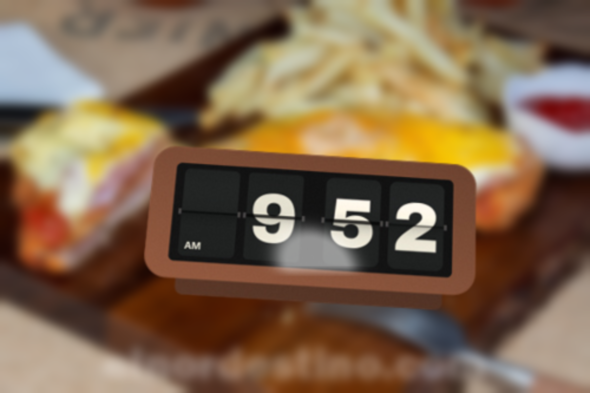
9:52
